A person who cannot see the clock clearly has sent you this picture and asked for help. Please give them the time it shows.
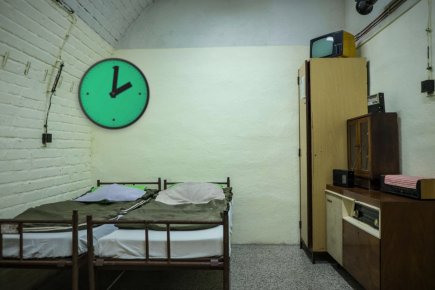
2:01
